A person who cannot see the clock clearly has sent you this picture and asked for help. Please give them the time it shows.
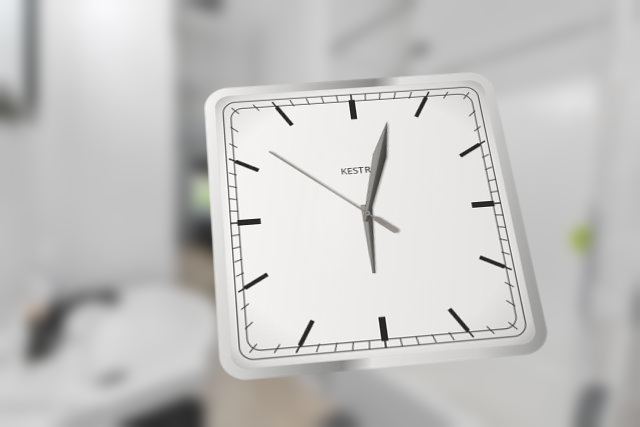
6:02:52
